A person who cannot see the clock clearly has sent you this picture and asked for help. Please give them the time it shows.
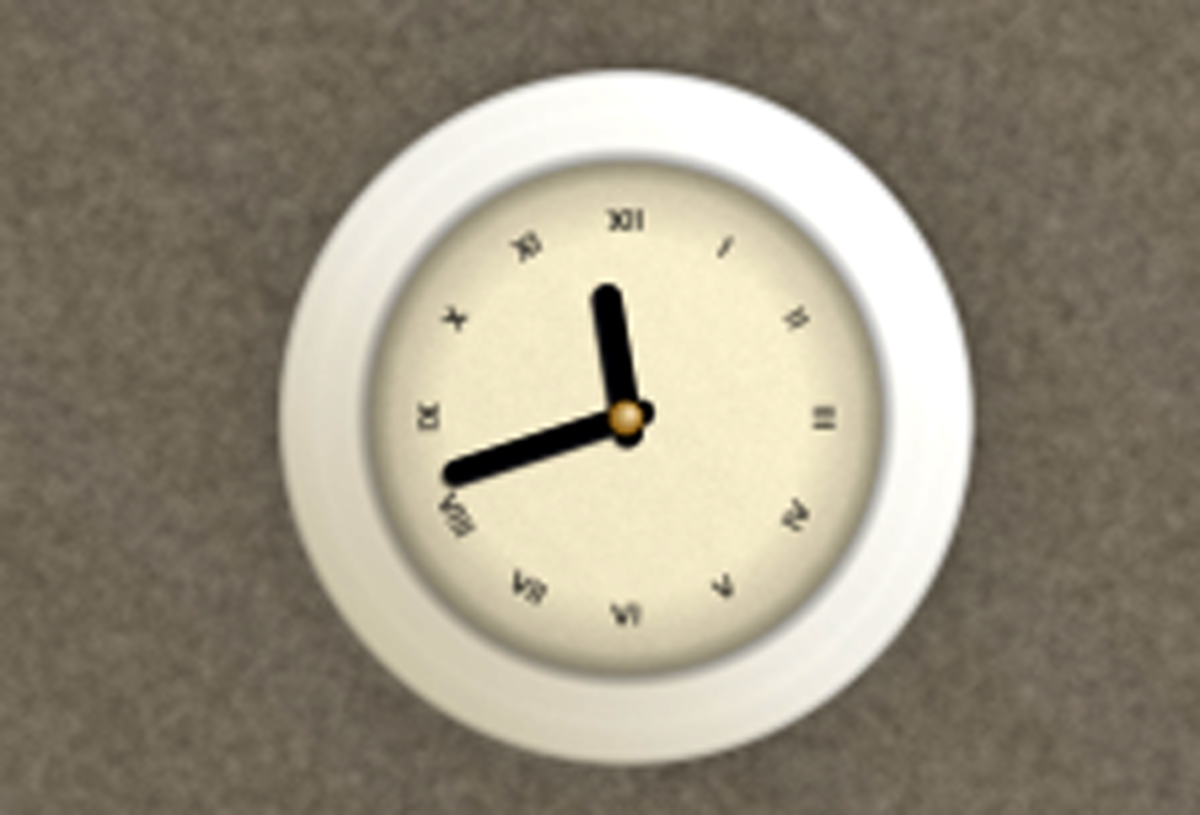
11:42
